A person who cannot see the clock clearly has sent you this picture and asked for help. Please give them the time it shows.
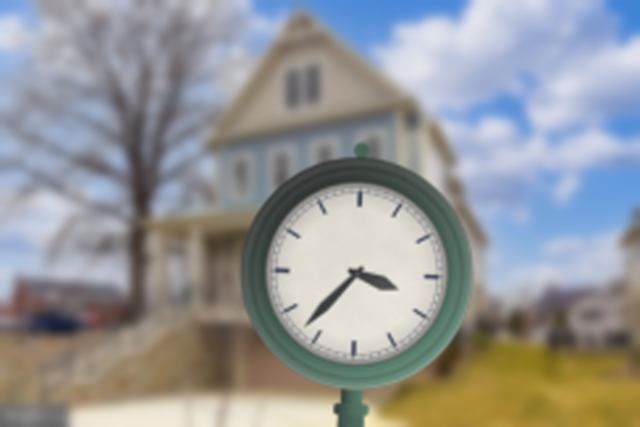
3:37
